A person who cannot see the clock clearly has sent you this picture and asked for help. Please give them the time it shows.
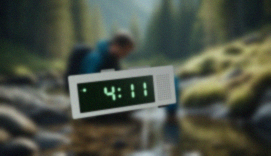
4:11
